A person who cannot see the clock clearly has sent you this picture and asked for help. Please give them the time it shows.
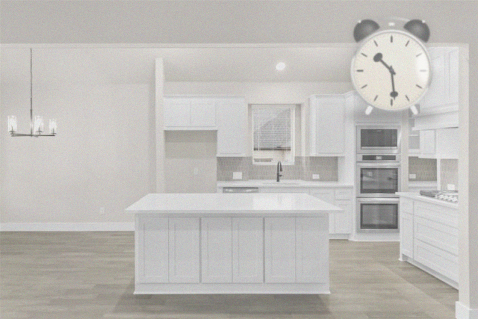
10:29
